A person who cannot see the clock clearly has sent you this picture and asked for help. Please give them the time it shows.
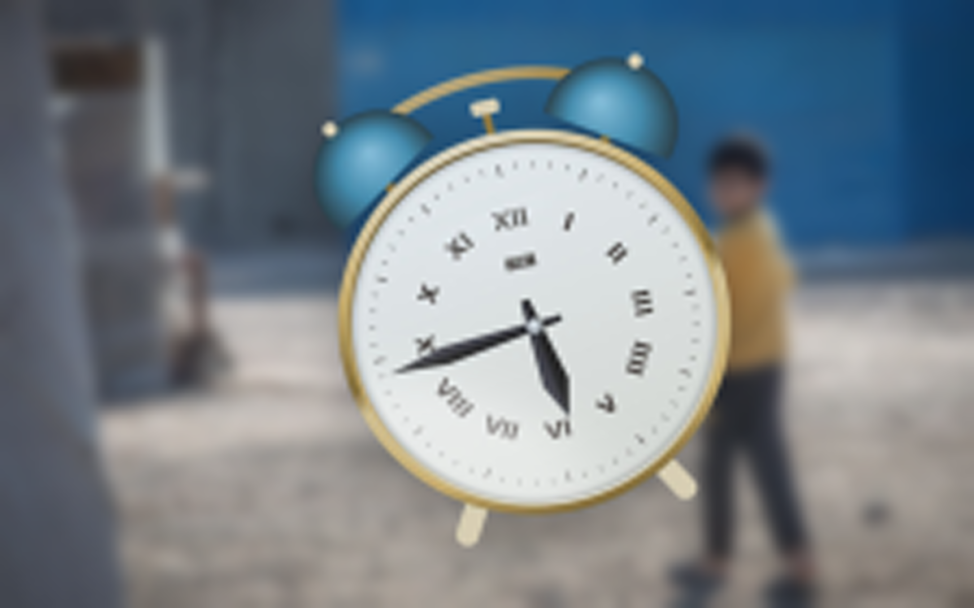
5:44
